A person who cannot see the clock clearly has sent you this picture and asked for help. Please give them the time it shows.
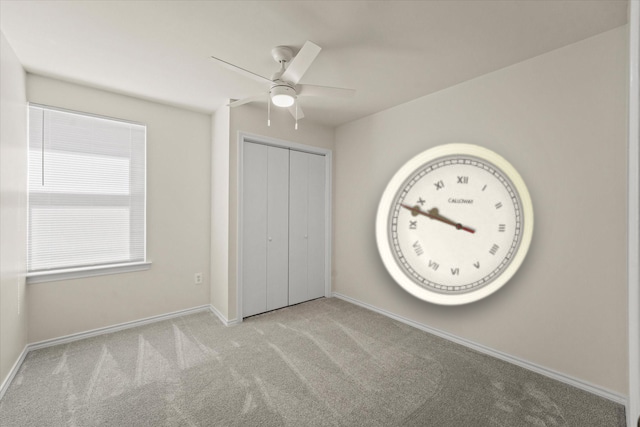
9:47:48
